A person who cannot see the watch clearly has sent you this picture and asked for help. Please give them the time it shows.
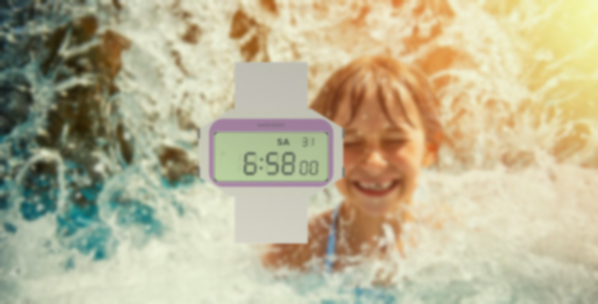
6:58:00
